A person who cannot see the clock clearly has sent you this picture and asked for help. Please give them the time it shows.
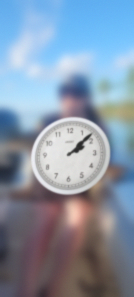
2:08
